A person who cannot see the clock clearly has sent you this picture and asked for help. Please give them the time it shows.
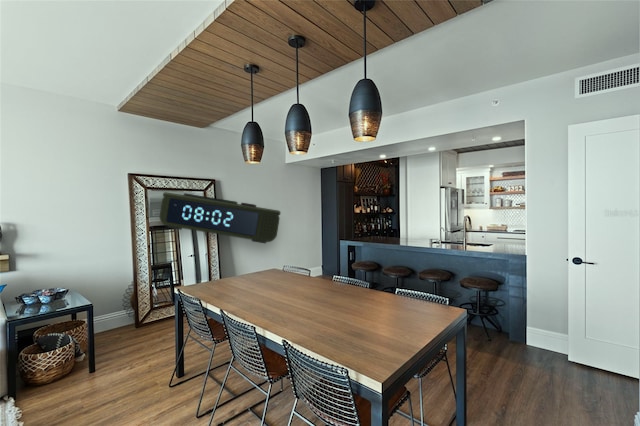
8:02
